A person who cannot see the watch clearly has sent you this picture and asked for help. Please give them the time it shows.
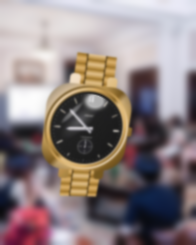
8:52
